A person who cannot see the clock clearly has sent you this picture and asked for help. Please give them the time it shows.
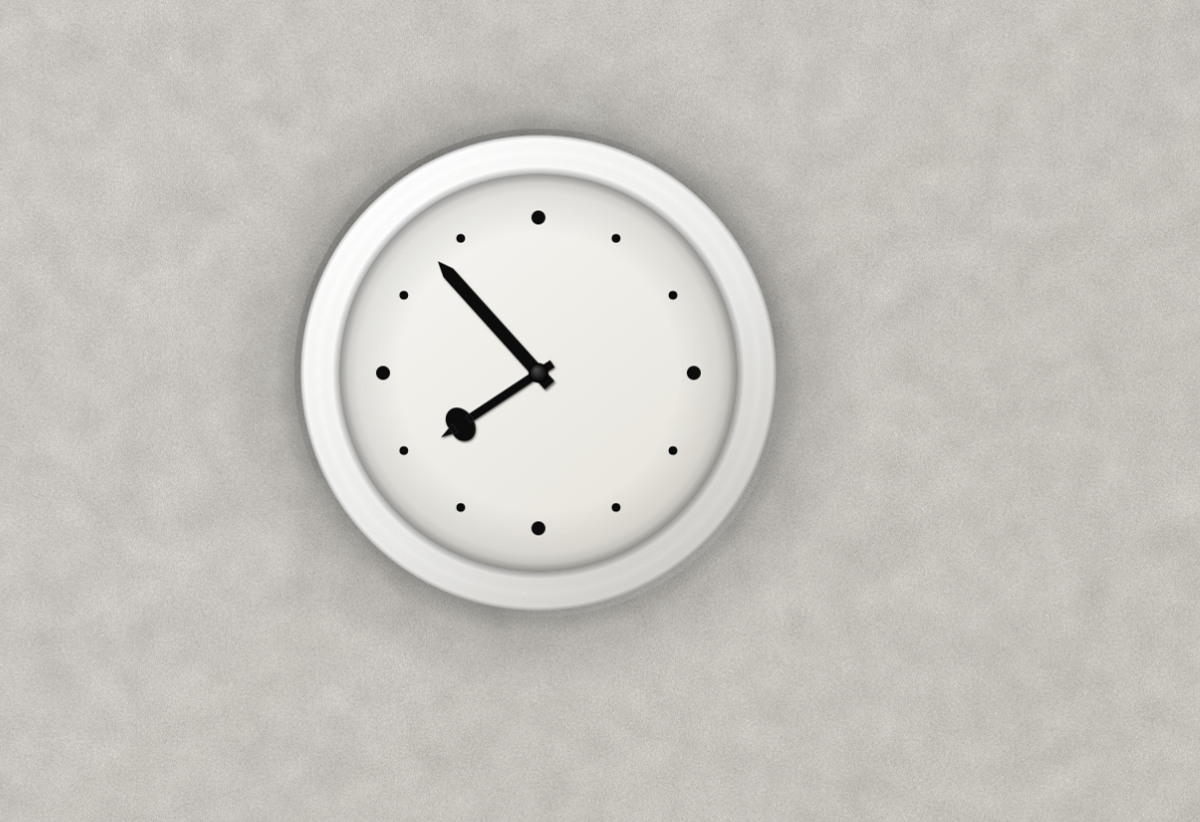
7:53
